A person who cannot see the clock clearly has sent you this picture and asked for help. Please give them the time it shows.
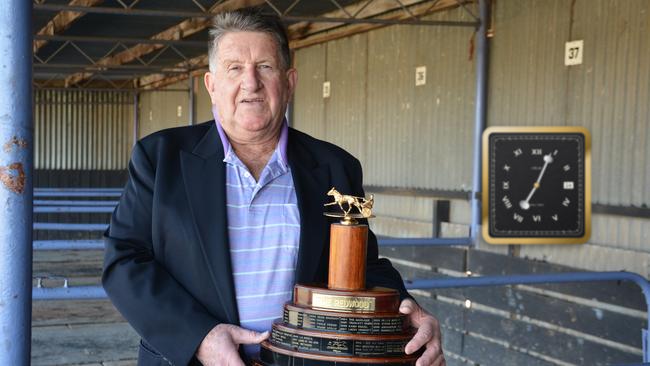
7:04
